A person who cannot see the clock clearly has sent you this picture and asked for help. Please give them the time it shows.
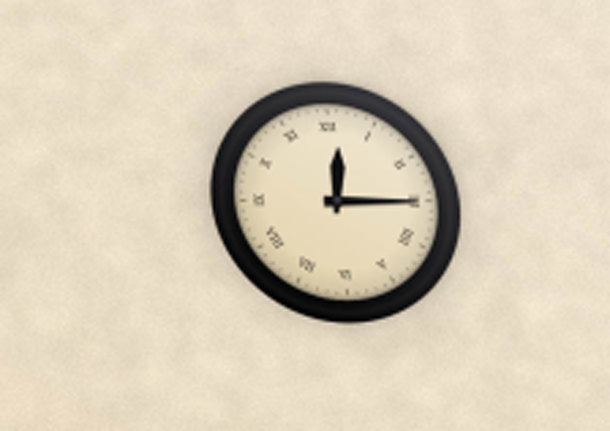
12:15
